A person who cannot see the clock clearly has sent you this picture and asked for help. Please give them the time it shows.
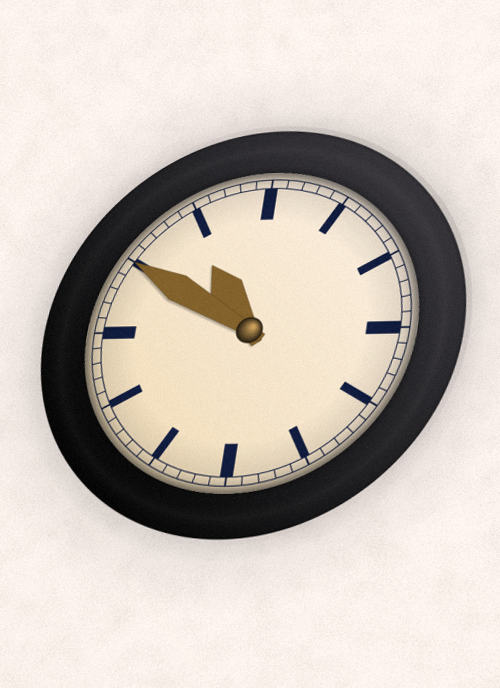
10:50
